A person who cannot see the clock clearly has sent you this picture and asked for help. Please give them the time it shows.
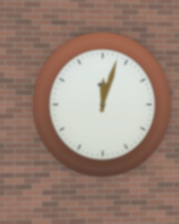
12:03
